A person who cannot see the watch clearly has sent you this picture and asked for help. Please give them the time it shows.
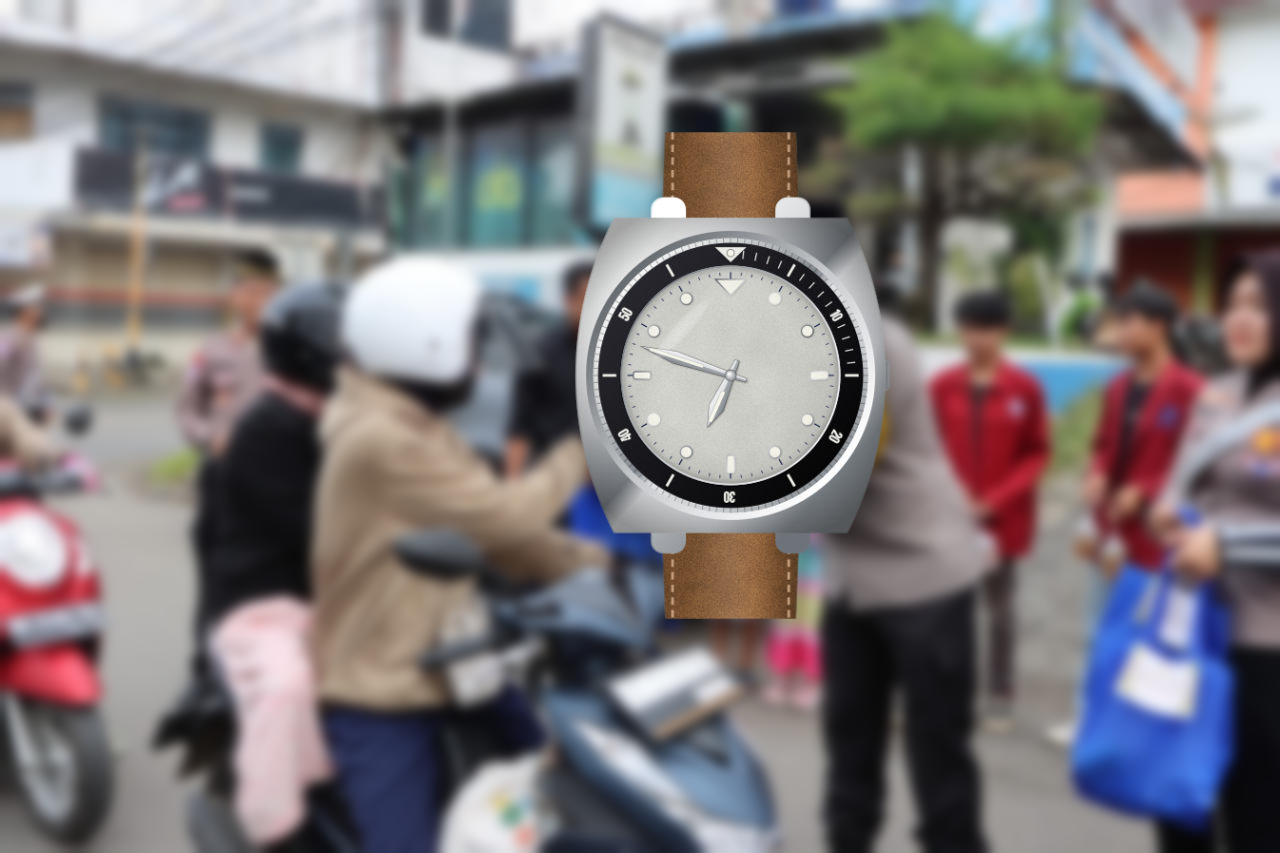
6:48
